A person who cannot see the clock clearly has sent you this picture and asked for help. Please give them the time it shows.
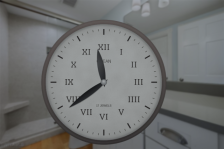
11:39
